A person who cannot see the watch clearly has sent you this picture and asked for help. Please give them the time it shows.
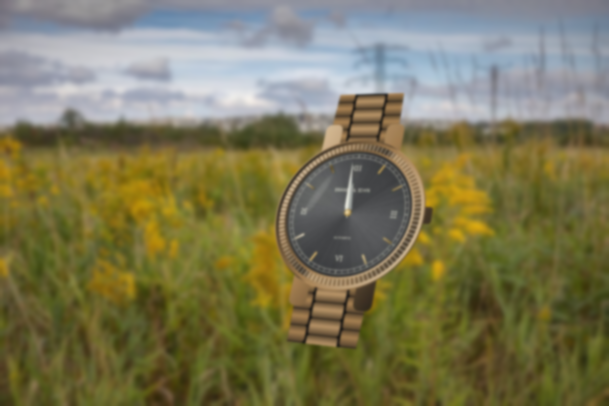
11:59
